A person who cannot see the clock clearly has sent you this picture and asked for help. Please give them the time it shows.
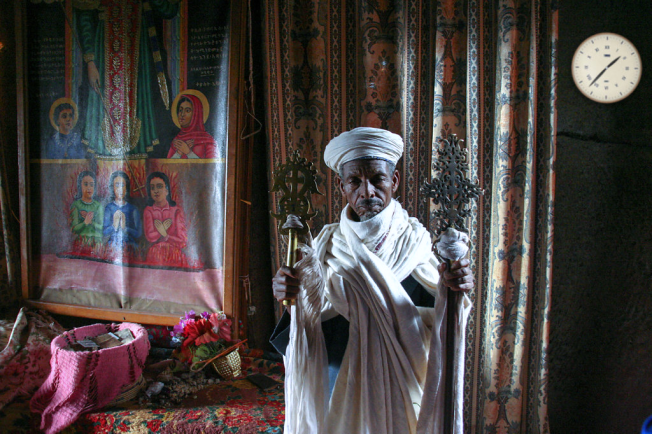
1:37
